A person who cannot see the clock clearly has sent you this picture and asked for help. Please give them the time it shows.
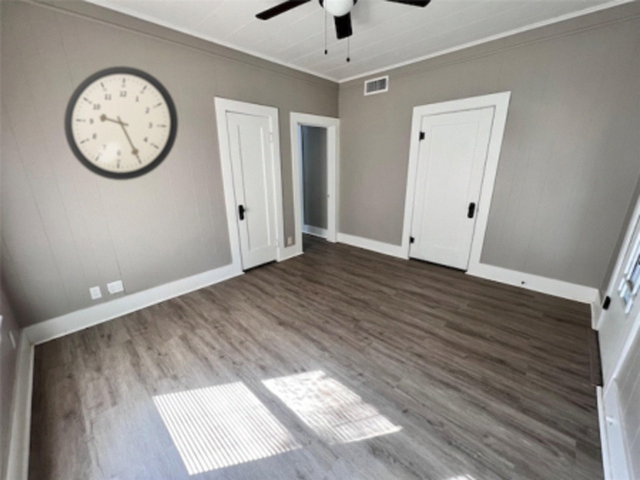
9:25
